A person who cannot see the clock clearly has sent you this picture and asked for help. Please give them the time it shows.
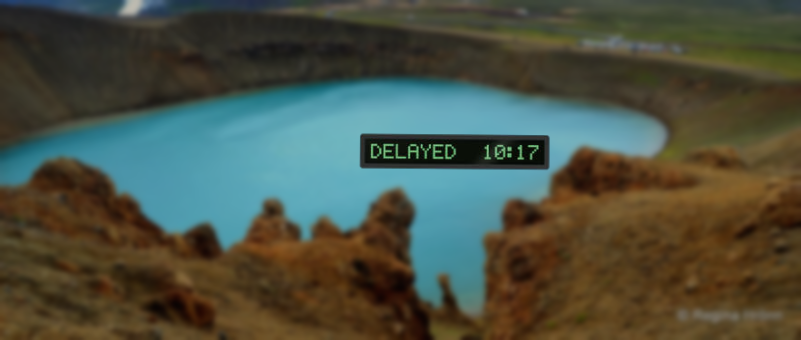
10:17
